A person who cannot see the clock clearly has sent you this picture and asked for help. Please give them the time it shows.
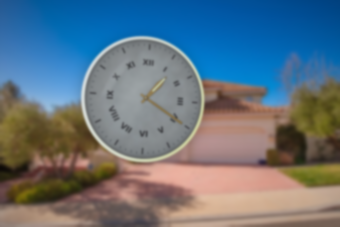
1:20
